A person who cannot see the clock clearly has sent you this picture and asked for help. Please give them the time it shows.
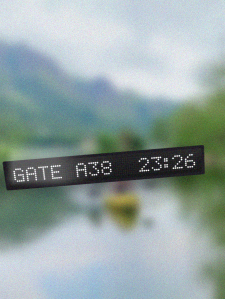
23:26
